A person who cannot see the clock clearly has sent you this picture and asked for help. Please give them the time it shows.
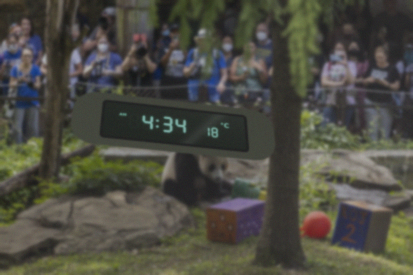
4:34
